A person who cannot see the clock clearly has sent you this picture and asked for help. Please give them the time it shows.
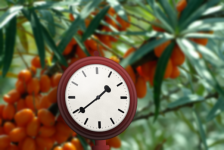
1:39
